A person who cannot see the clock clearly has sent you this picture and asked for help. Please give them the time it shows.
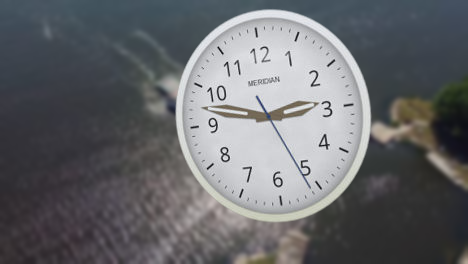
2:47:26
